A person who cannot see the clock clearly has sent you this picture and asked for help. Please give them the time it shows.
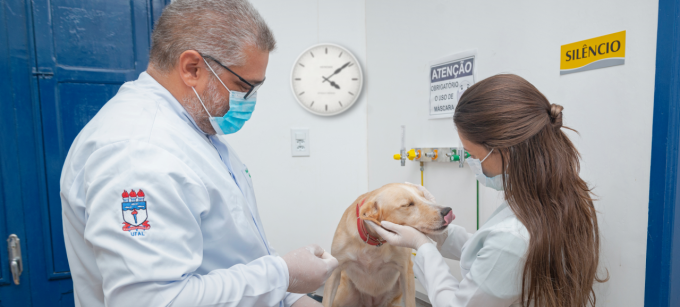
4:09
